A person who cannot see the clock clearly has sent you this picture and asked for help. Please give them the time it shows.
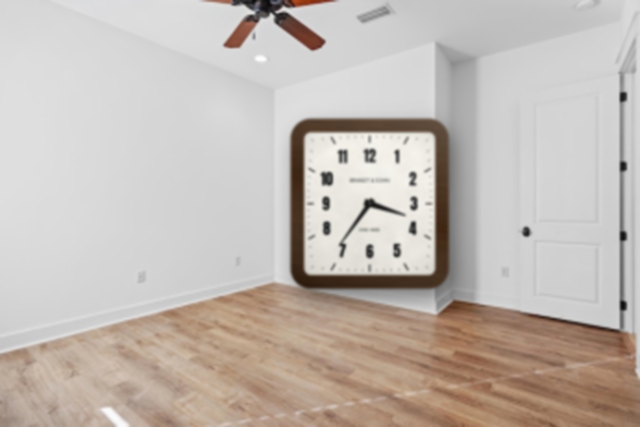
3:36
